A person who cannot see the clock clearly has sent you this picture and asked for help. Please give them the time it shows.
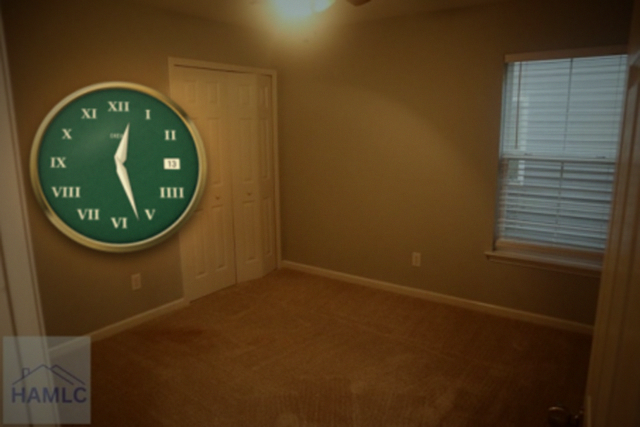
12:27
